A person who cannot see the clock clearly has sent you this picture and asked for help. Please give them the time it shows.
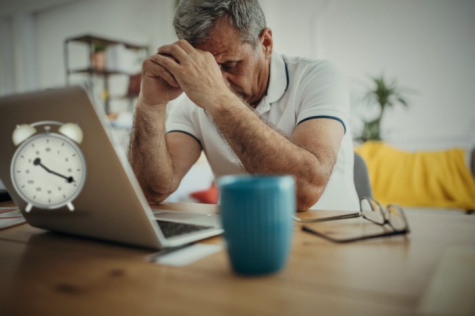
10:19
